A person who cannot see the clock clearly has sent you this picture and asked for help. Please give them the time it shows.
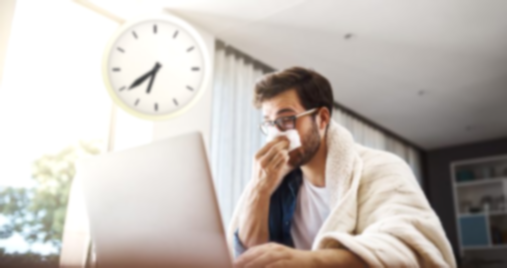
6:39
